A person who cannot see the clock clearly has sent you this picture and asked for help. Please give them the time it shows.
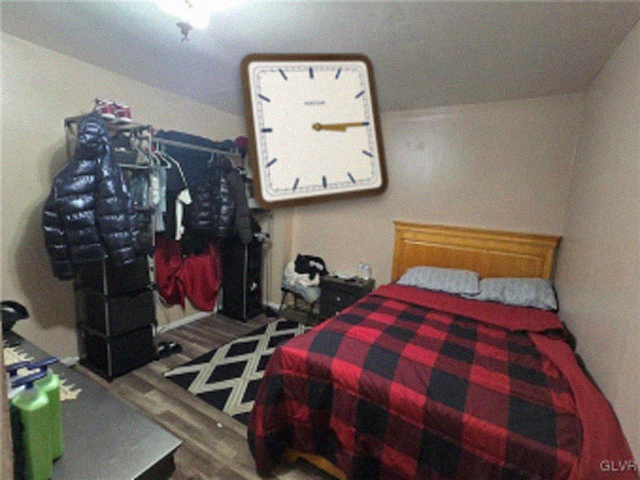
3:15
